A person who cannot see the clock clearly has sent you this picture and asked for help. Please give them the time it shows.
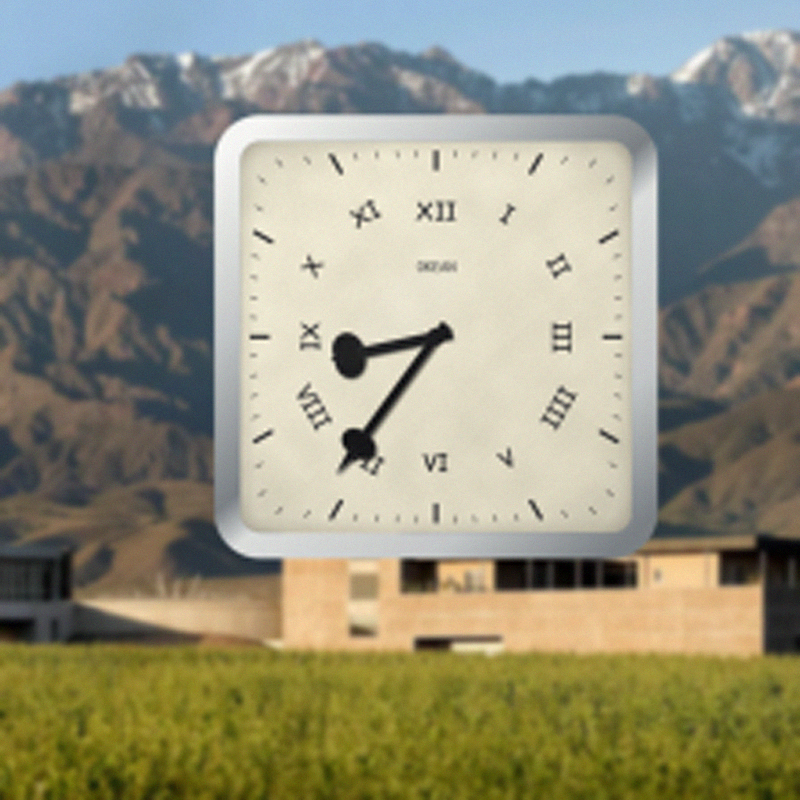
8:36
